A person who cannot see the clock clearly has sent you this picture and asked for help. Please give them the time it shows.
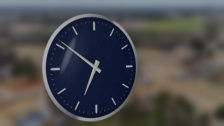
6:51
